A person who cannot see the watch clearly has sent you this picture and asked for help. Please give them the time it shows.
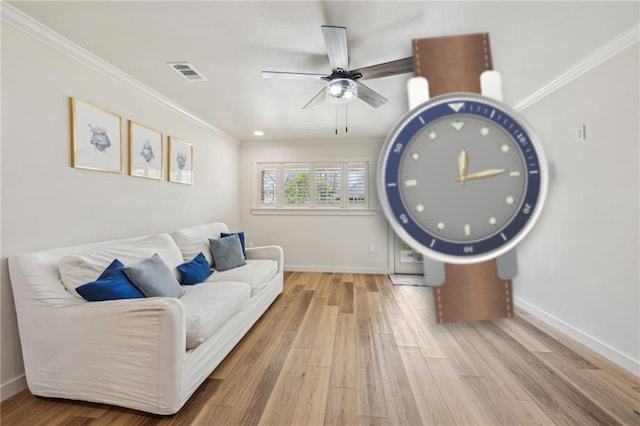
12:14
